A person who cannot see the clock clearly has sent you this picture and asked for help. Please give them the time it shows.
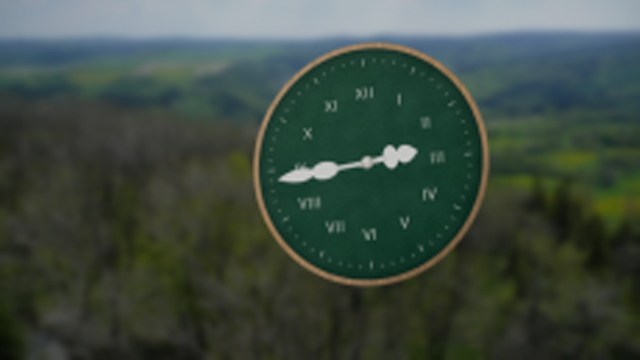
2:44
